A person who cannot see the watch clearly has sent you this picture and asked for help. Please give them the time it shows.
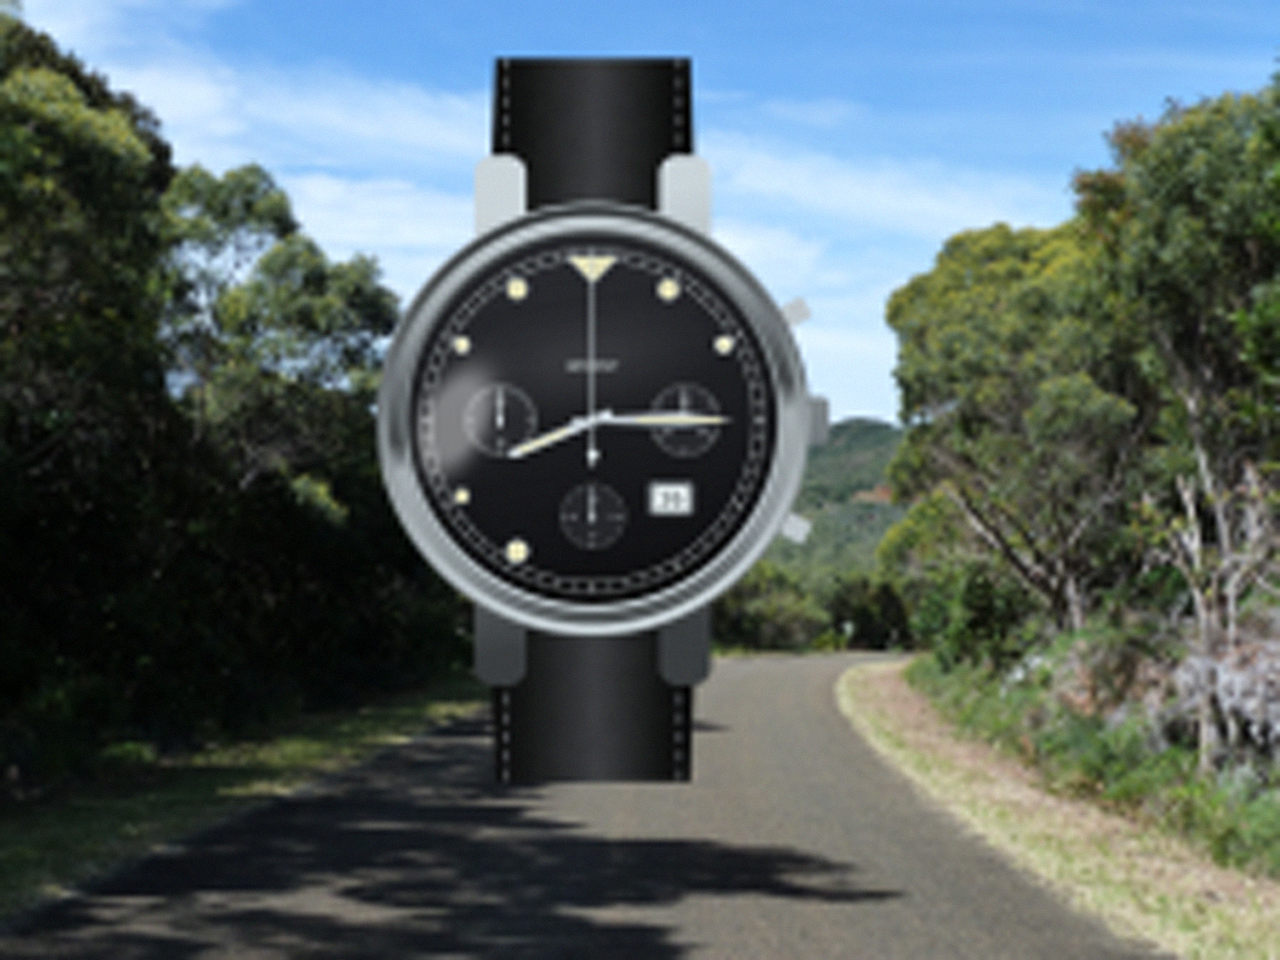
8:15
